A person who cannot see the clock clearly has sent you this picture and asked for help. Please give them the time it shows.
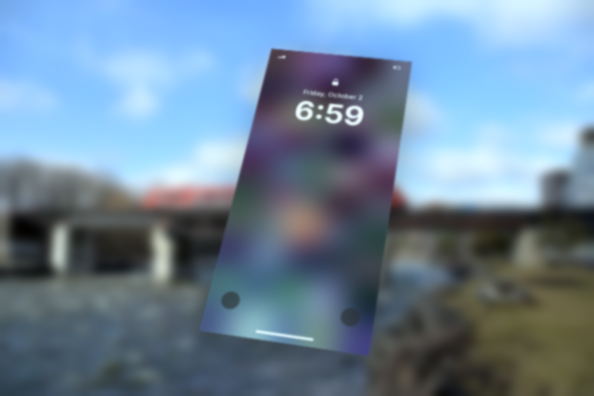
6:59
